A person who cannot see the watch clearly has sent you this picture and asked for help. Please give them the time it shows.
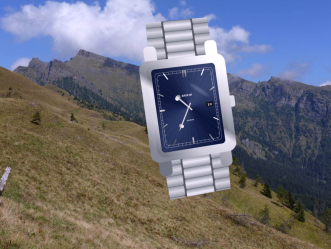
10:35
